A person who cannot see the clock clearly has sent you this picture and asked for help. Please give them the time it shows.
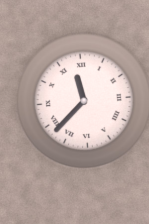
11:38
